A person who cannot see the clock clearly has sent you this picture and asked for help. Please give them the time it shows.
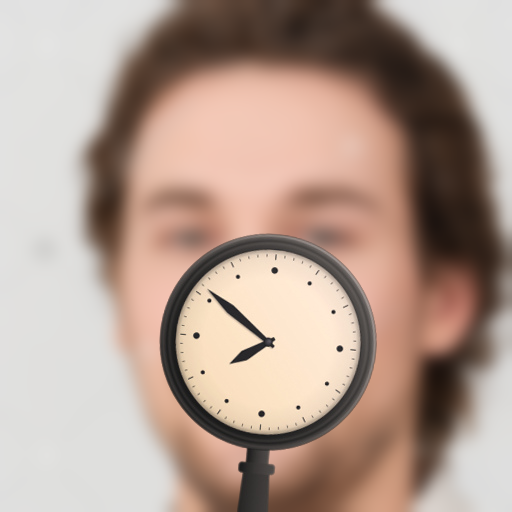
7:51
